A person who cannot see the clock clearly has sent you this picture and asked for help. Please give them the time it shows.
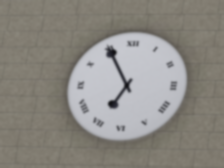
6:55
